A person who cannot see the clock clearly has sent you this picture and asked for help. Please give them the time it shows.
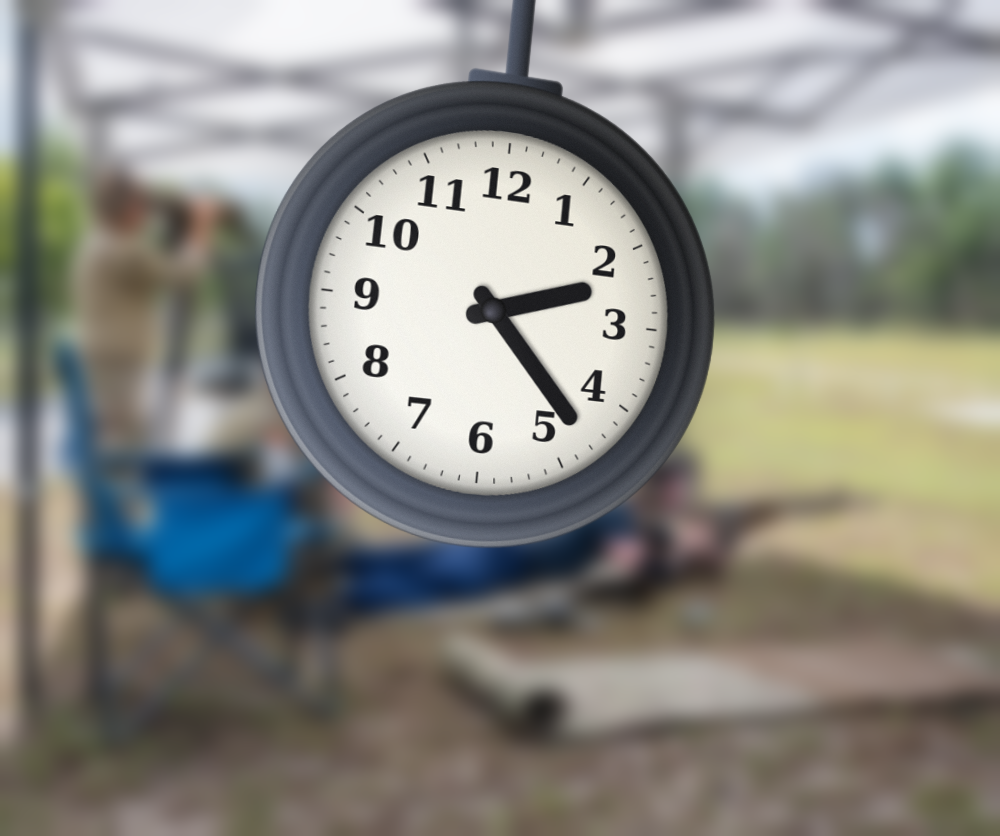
2:23
